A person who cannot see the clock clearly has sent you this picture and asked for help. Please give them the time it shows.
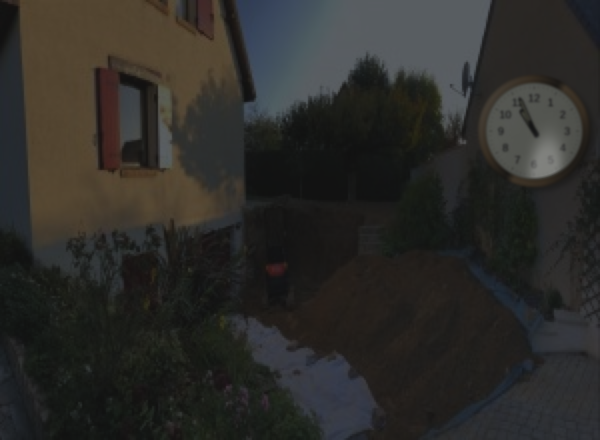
10:56
